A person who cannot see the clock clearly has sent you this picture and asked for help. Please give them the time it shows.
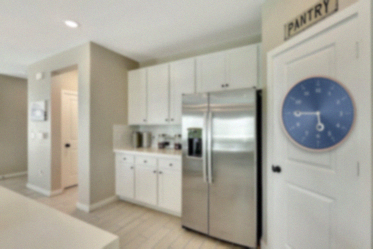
5:45
